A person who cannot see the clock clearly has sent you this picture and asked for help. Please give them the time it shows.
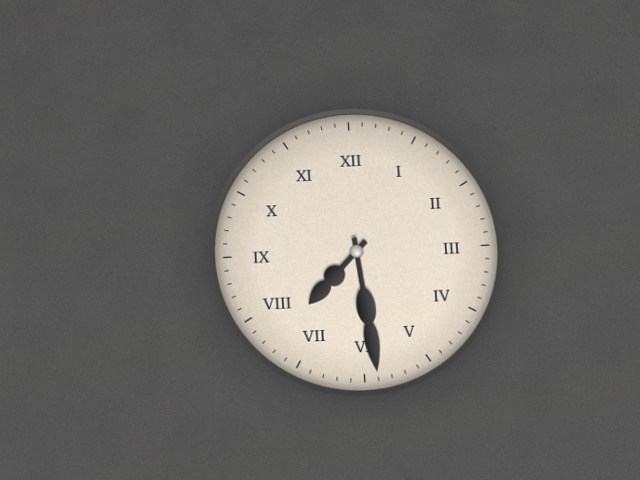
7:29
